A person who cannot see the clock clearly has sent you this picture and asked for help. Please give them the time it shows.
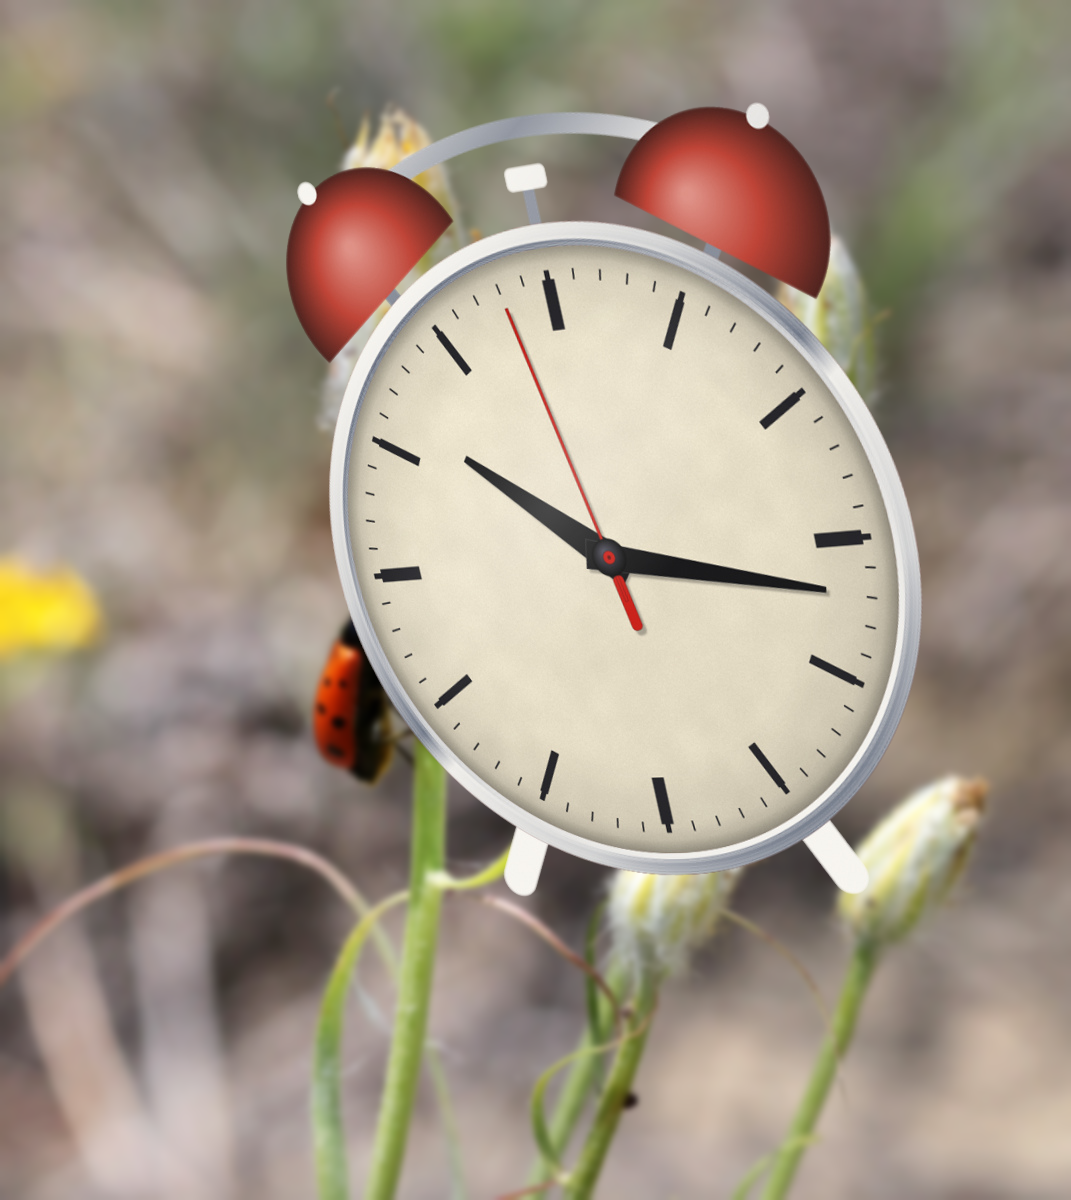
10:16:58
